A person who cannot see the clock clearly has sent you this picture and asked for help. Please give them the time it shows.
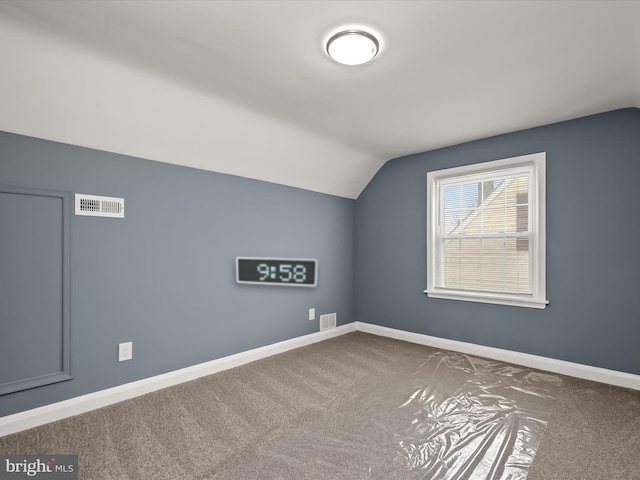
9:58
